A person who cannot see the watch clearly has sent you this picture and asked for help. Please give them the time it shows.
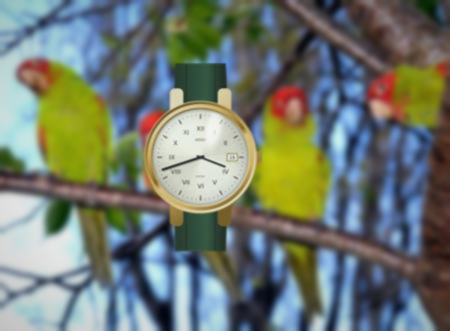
3:42
